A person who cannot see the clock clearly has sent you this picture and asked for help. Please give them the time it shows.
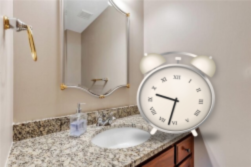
9:32
